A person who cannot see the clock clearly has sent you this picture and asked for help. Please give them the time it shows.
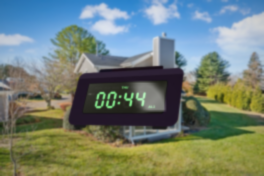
0:44
